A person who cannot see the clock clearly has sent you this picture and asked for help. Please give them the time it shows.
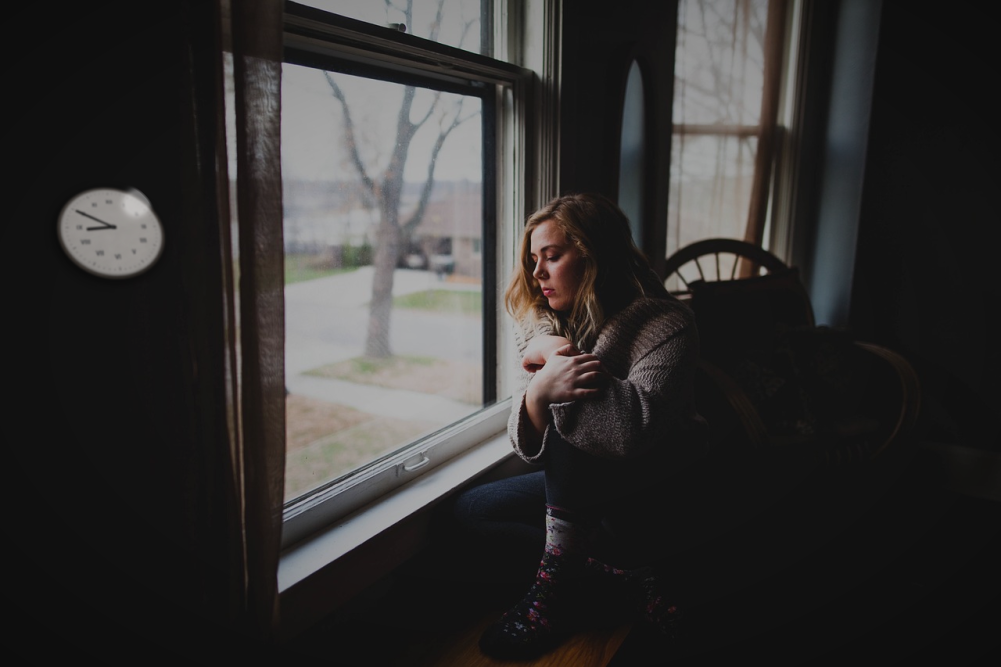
8:50
